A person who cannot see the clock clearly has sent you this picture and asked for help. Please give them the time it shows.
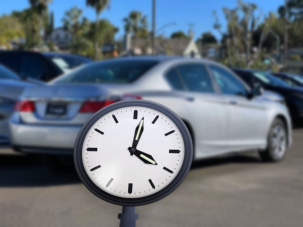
4:02
